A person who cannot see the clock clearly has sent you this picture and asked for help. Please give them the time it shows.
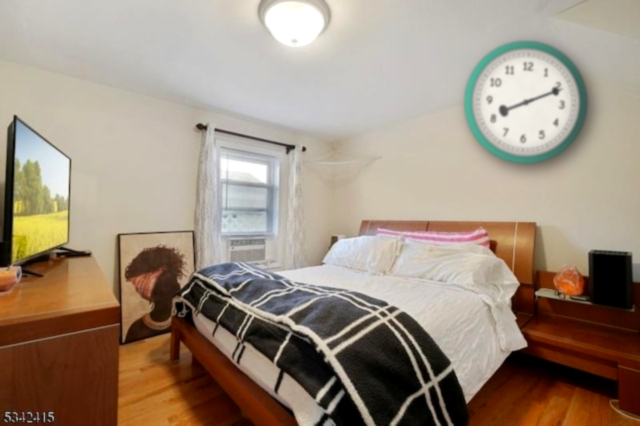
8:11
